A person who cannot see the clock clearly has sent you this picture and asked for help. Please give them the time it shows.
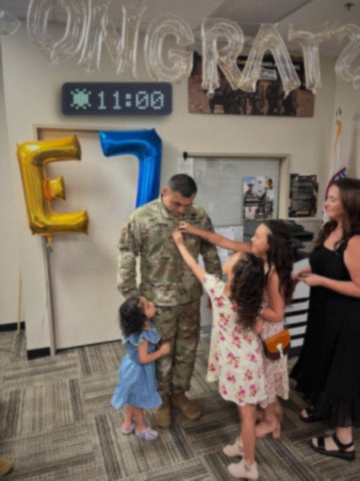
11:00
